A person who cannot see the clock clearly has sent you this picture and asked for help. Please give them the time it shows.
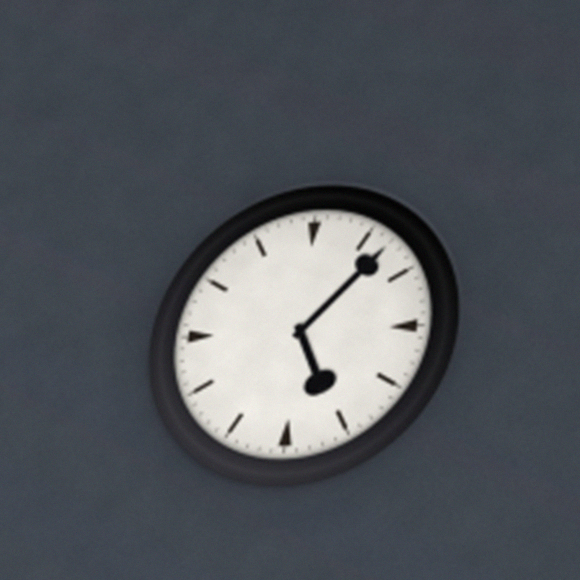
5:07
